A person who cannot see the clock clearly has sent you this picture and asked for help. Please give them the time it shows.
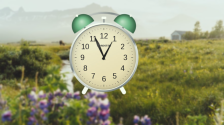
12:56
